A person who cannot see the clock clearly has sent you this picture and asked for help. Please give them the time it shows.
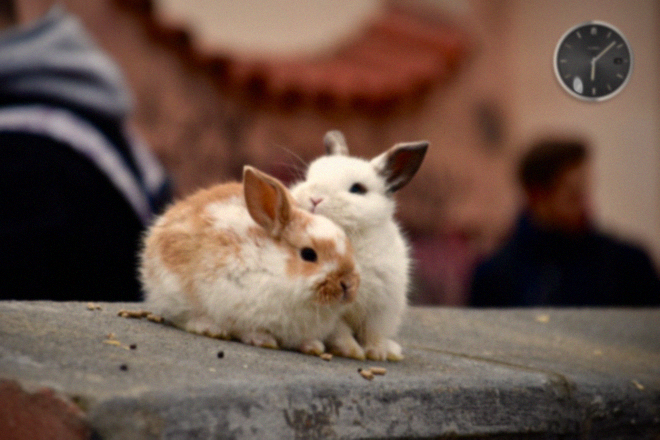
6:08
